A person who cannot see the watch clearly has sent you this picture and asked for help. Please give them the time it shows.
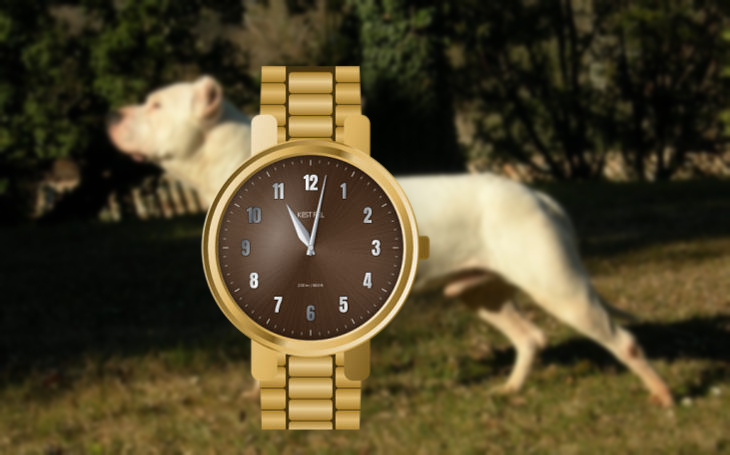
11:02
